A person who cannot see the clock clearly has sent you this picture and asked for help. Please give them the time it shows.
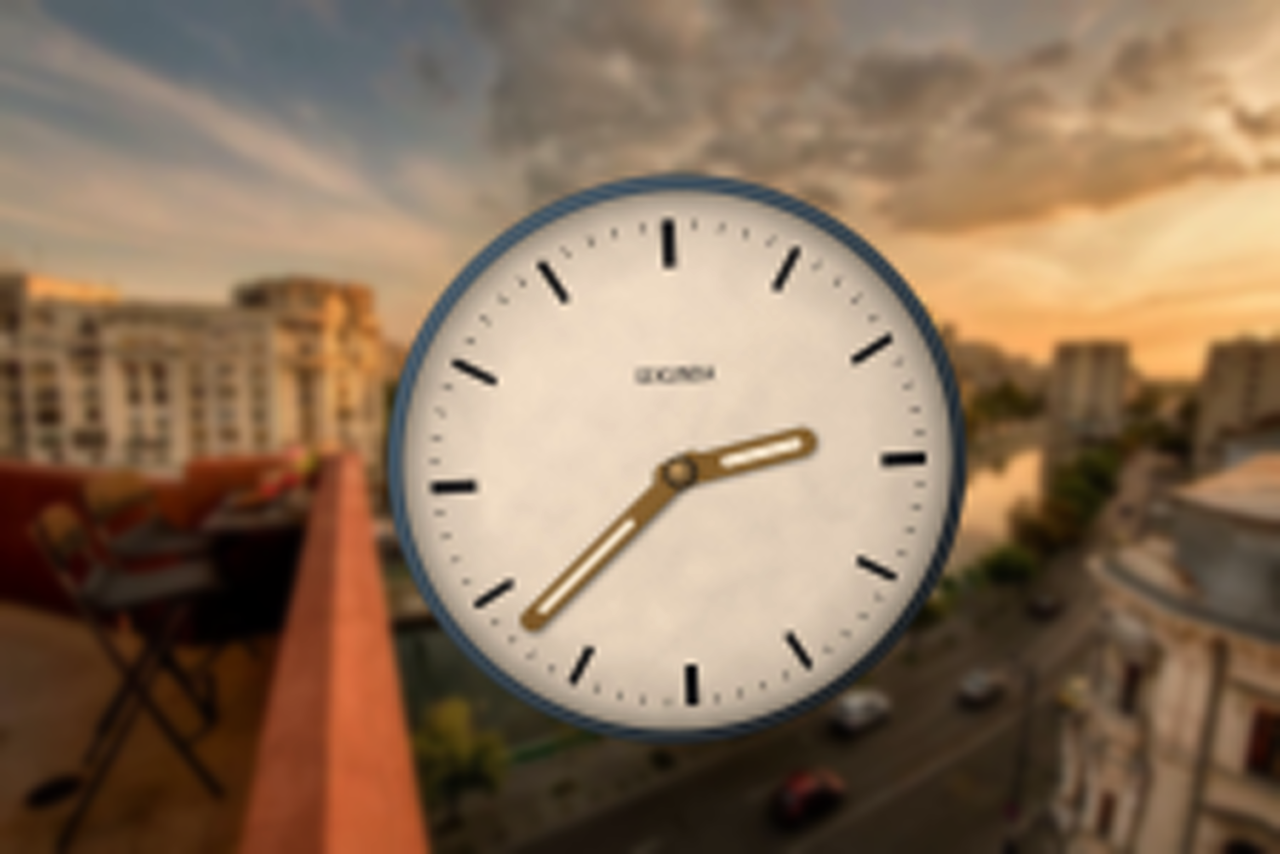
2:38
